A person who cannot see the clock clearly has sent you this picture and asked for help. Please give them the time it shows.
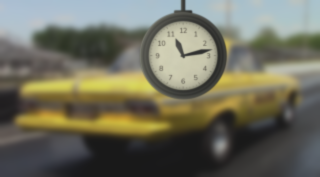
11:13
